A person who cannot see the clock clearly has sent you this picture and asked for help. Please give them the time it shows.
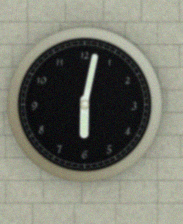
6:02
